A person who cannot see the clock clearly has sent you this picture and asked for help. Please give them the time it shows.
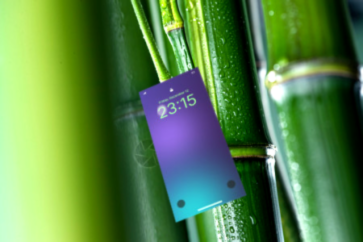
23:15
